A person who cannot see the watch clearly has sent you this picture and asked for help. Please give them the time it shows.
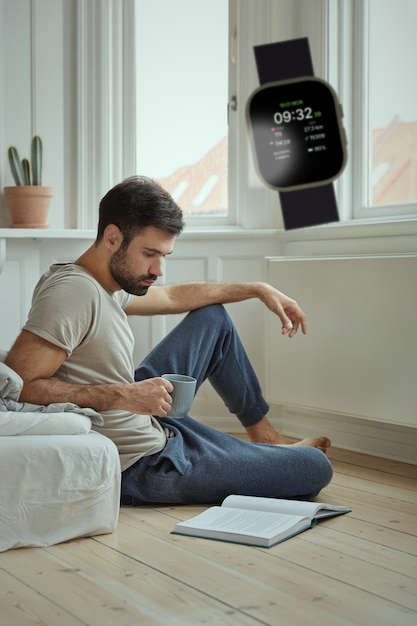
9:32
